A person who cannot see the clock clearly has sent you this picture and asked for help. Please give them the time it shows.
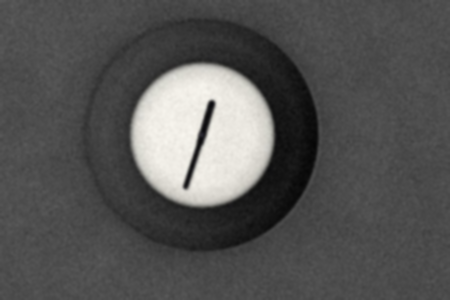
12:33
